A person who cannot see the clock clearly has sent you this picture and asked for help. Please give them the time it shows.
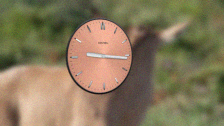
9:16
